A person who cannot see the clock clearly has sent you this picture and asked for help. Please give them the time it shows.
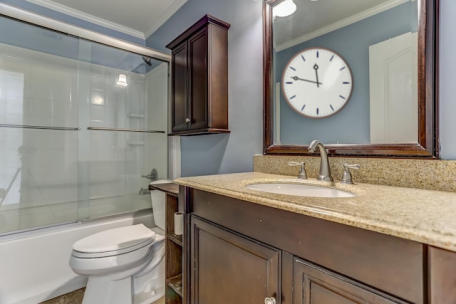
11:47
